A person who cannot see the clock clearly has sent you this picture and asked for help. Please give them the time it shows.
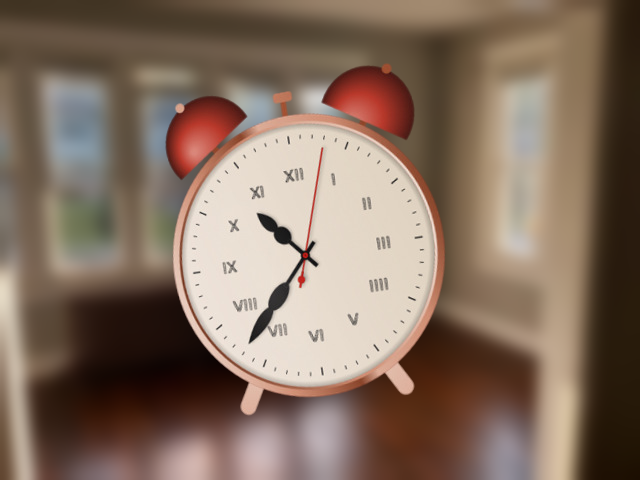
10:37:03
